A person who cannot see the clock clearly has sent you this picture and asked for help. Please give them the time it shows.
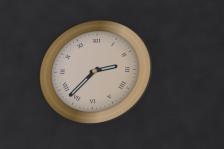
2:37
